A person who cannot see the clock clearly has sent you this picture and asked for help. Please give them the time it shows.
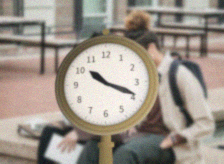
10:19
